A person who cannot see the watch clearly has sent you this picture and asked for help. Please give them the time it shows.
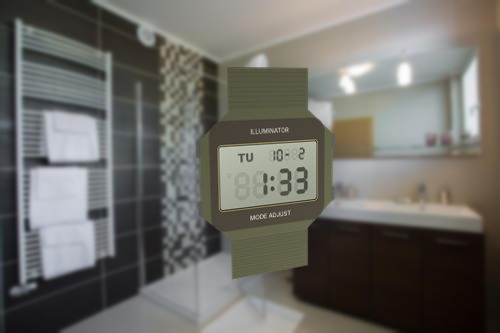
1:33
